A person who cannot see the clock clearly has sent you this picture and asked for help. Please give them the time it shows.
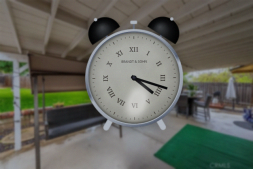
4:18
